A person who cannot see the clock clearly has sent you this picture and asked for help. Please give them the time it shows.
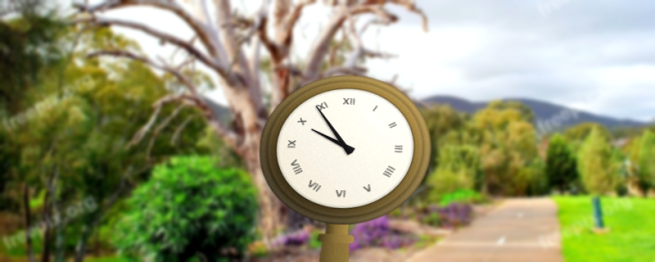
9:54
